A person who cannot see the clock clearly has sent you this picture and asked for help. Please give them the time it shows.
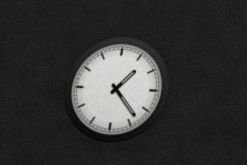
1:23
